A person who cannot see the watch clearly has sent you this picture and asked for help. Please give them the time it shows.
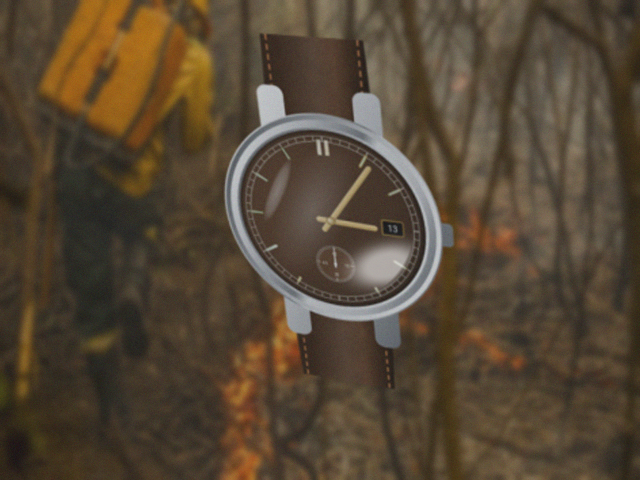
3:06
